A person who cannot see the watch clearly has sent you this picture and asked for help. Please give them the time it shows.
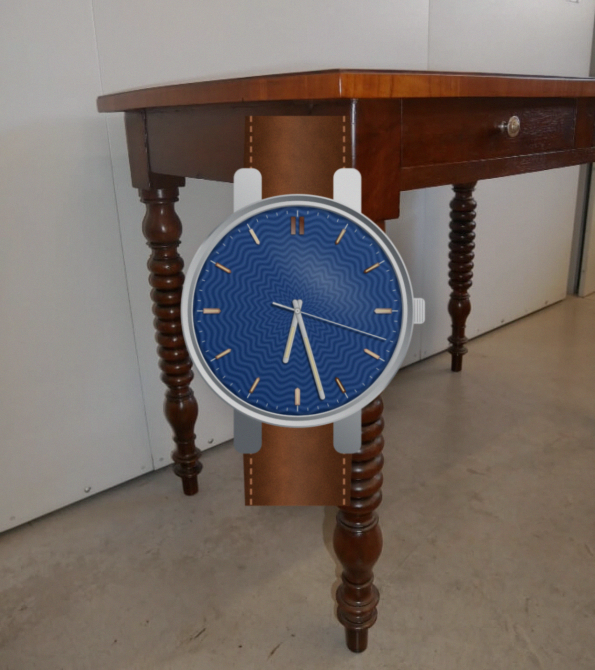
6:27:18
